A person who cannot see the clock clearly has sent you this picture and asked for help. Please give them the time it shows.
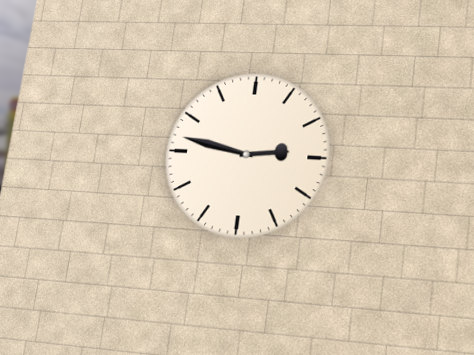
2:47
